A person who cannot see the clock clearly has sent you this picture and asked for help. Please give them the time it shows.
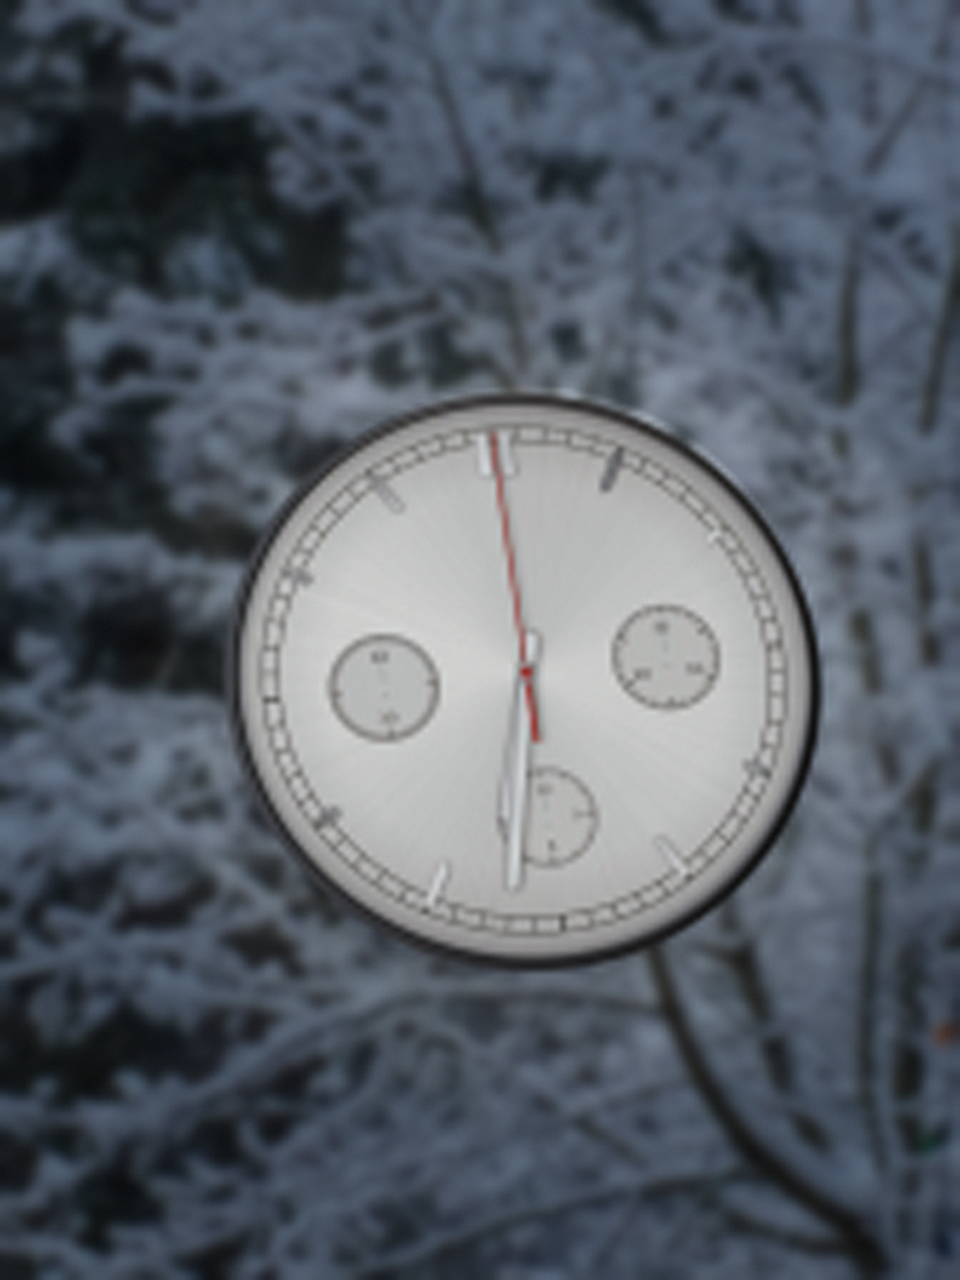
6:32
